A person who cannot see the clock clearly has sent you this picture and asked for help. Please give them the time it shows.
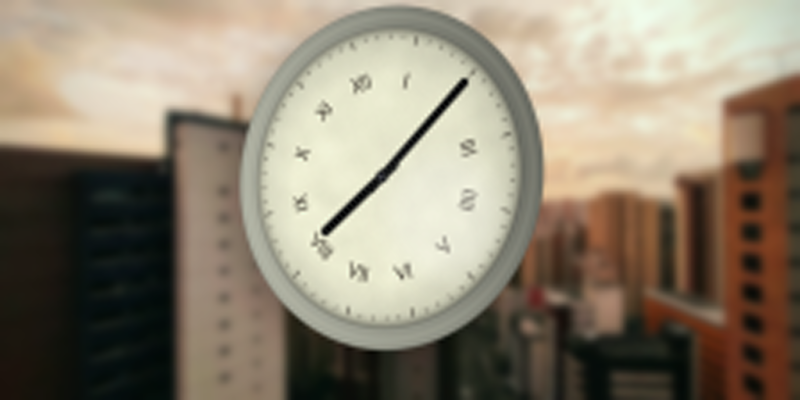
8:10
